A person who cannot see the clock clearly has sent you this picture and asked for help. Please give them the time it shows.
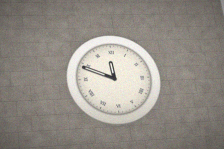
11:49
